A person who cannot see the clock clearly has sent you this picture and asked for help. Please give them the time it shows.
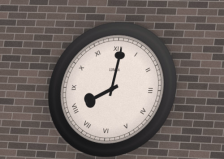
8:01
